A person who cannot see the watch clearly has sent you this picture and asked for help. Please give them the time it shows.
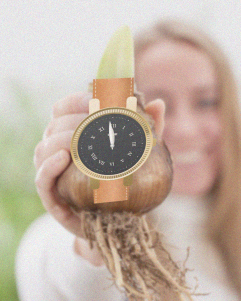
11:59
